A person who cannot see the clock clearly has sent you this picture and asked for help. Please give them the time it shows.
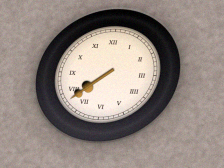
7:38
